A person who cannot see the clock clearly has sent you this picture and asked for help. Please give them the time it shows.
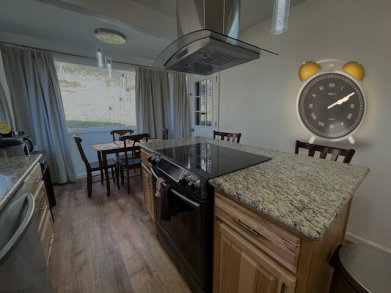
2:10
